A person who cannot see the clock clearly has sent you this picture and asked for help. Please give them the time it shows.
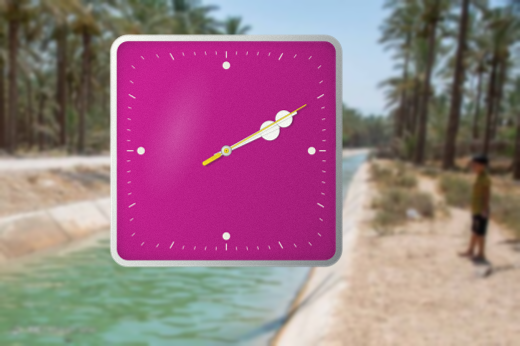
2:10:10
